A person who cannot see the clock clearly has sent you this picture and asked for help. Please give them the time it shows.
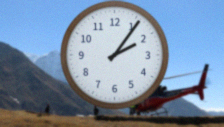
2:06
